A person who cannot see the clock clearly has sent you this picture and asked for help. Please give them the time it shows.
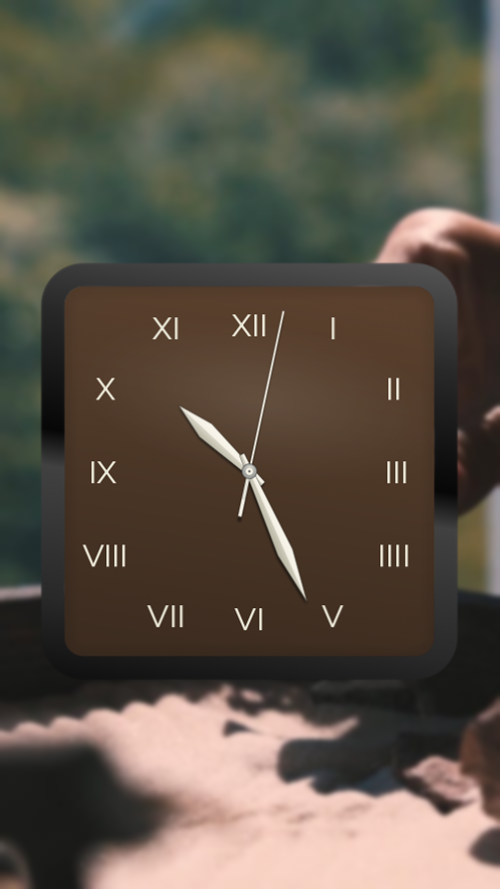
10:26:02
